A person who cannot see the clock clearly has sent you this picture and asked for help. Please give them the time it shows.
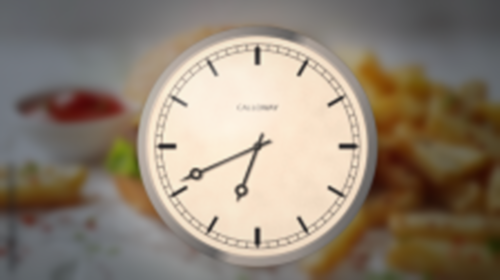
6:41
